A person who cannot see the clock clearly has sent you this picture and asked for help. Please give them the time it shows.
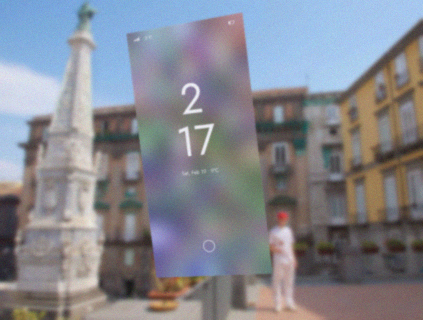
2:17
